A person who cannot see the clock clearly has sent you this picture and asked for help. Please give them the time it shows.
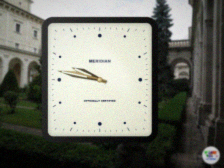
9:47
